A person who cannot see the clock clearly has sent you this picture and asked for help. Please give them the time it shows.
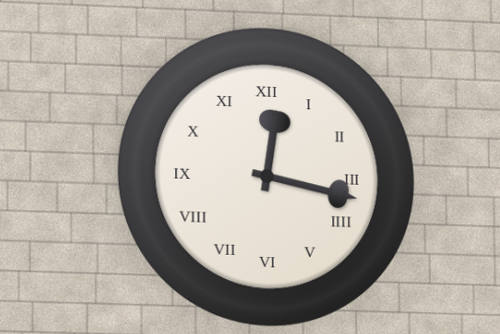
12:17
